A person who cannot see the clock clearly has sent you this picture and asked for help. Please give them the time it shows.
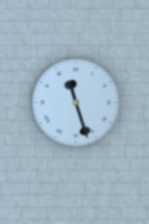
11:27
